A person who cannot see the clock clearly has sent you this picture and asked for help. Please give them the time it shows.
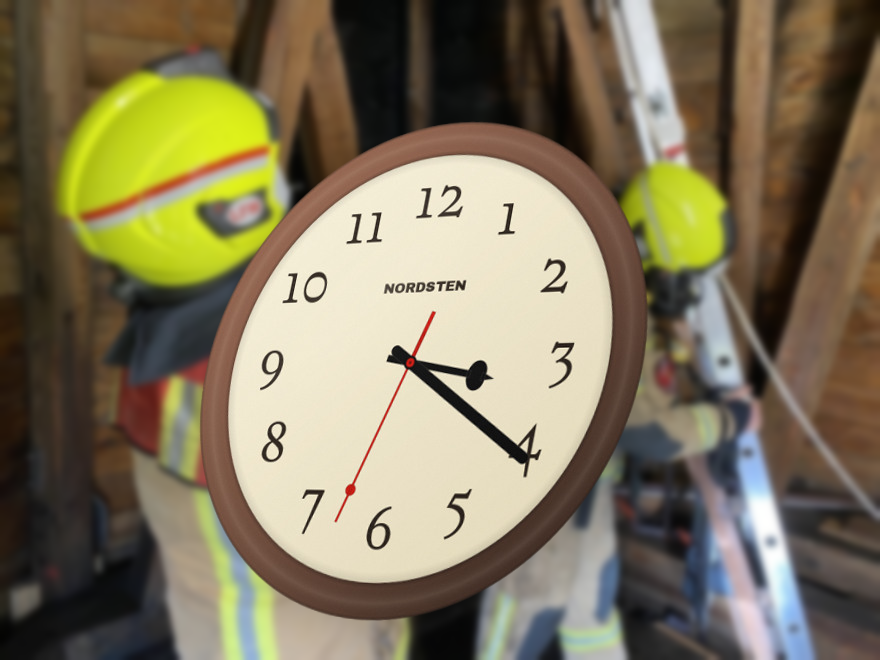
3:20:33
